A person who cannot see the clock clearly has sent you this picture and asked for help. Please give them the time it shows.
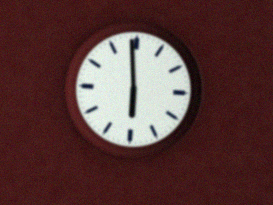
5:59
